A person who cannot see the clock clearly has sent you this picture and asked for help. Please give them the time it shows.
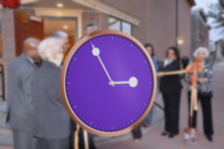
2:55
